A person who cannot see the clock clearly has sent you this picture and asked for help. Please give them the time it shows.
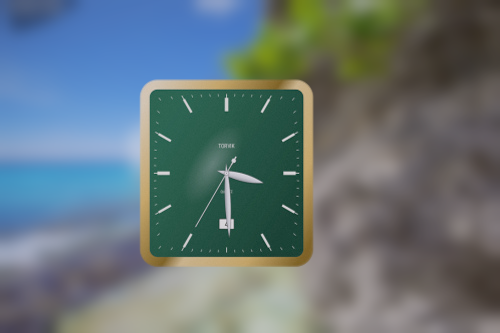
3:29:35
